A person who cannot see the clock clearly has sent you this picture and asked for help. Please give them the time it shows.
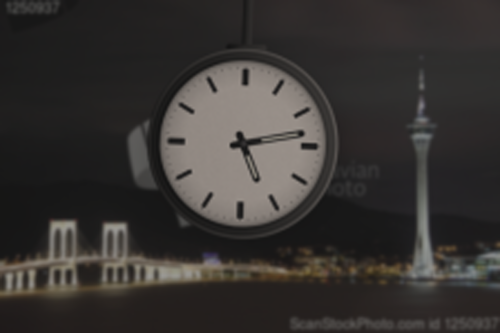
5:13
